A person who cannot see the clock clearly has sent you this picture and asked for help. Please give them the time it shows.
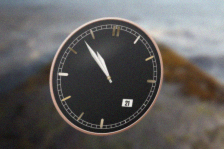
10:53
